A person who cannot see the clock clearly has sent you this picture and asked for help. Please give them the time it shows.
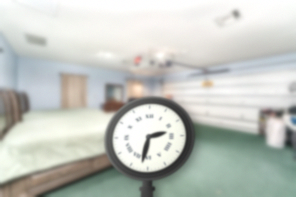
2:32
